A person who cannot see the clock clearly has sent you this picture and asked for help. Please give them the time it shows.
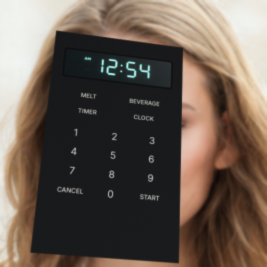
12:54
